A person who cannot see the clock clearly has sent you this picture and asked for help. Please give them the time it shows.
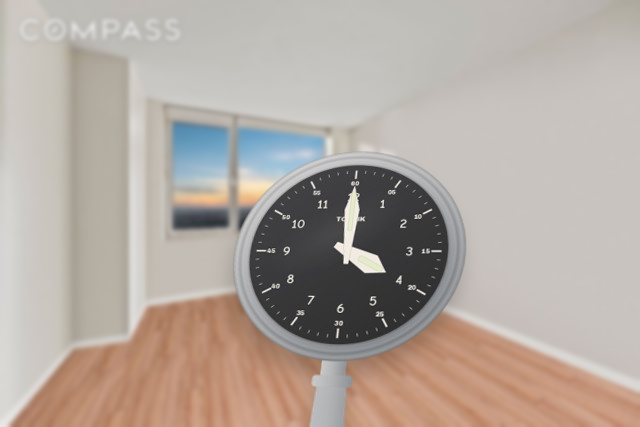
4:00
